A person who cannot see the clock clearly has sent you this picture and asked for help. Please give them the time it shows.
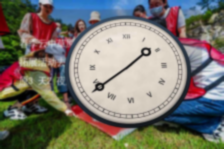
1:39
